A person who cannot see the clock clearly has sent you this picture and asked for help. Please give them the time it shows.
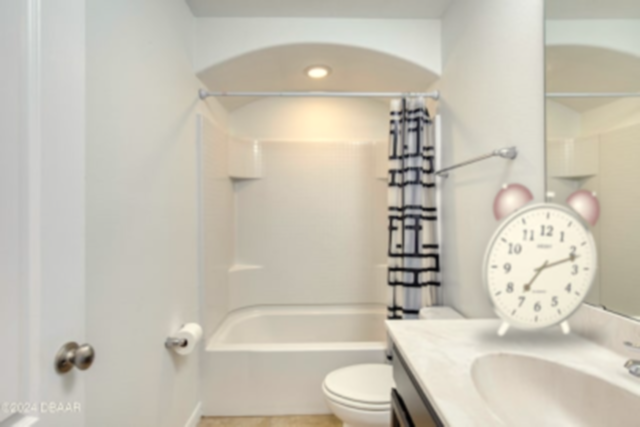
7:12
